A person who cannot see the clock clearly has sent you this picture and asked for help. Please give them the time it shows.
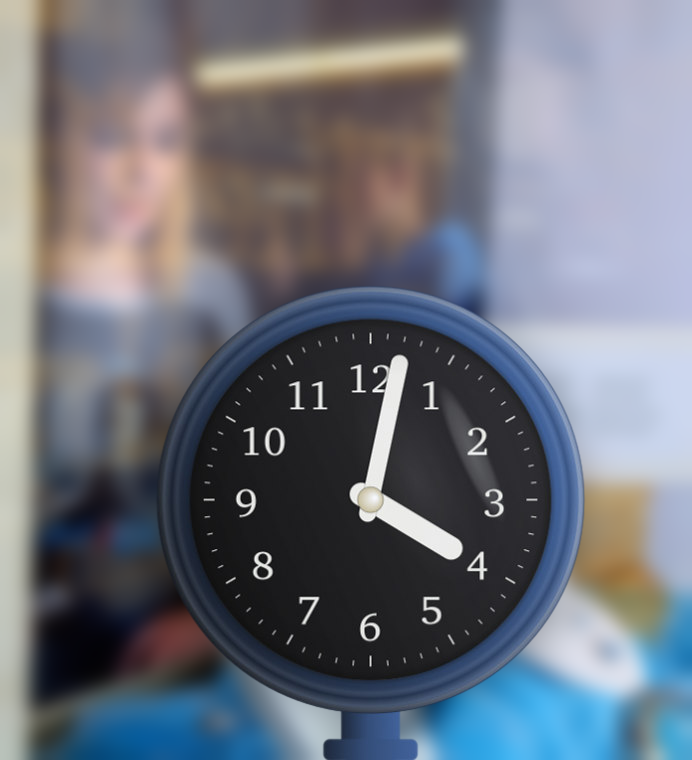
4:02
